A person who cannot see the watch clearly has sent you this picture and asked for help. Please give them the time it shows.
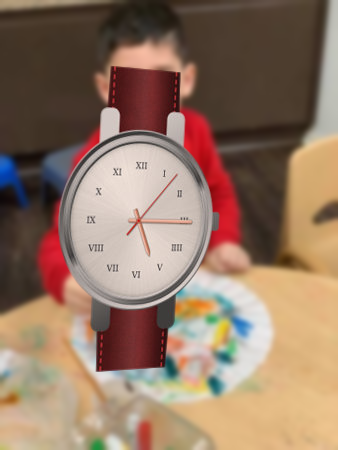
5:15:07
